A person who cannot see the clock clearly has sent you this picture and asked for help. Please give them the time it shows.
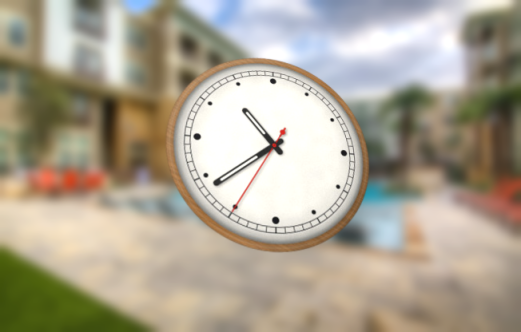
10:38:35
